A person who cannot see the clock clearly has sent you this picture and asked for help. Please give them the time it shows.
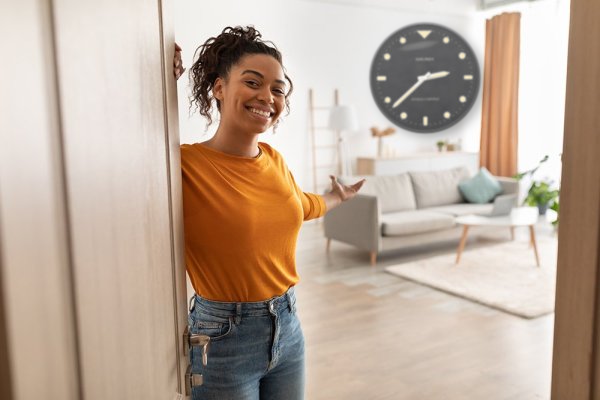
2:38
